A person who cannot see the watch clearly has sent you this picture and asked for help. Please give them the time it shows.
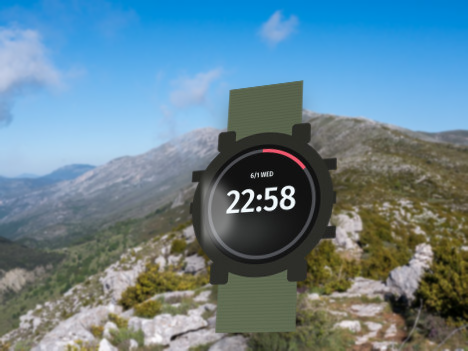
22:58
